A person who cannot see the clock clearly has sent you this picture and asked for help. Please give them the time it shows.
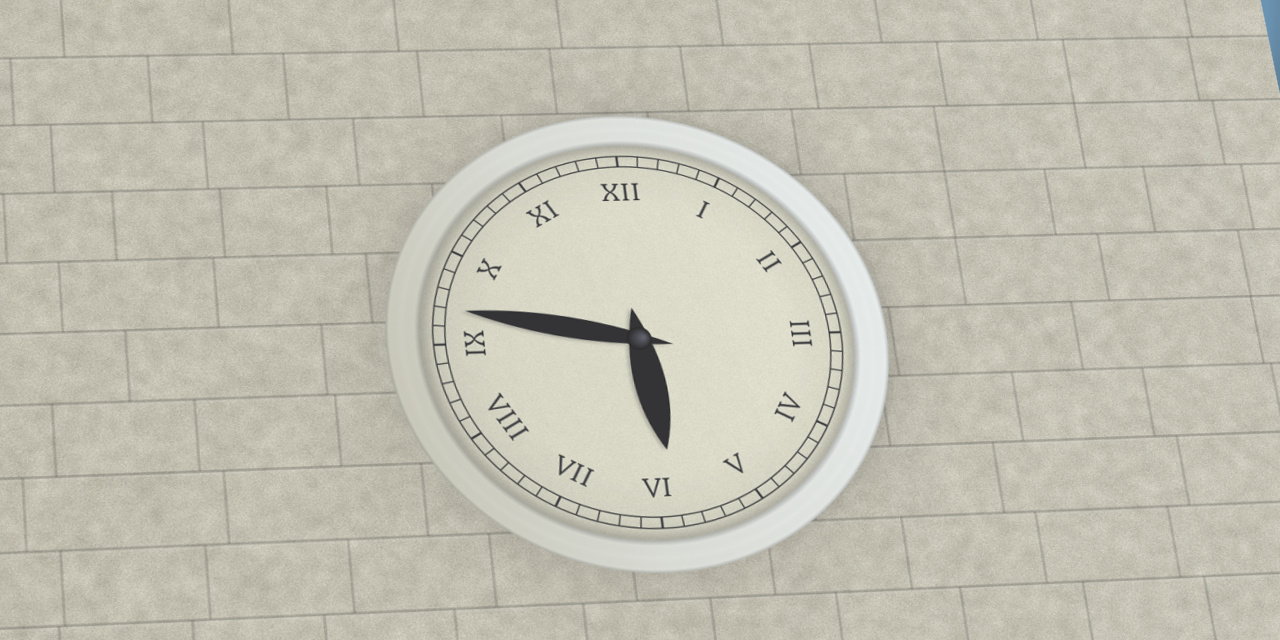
5:47
